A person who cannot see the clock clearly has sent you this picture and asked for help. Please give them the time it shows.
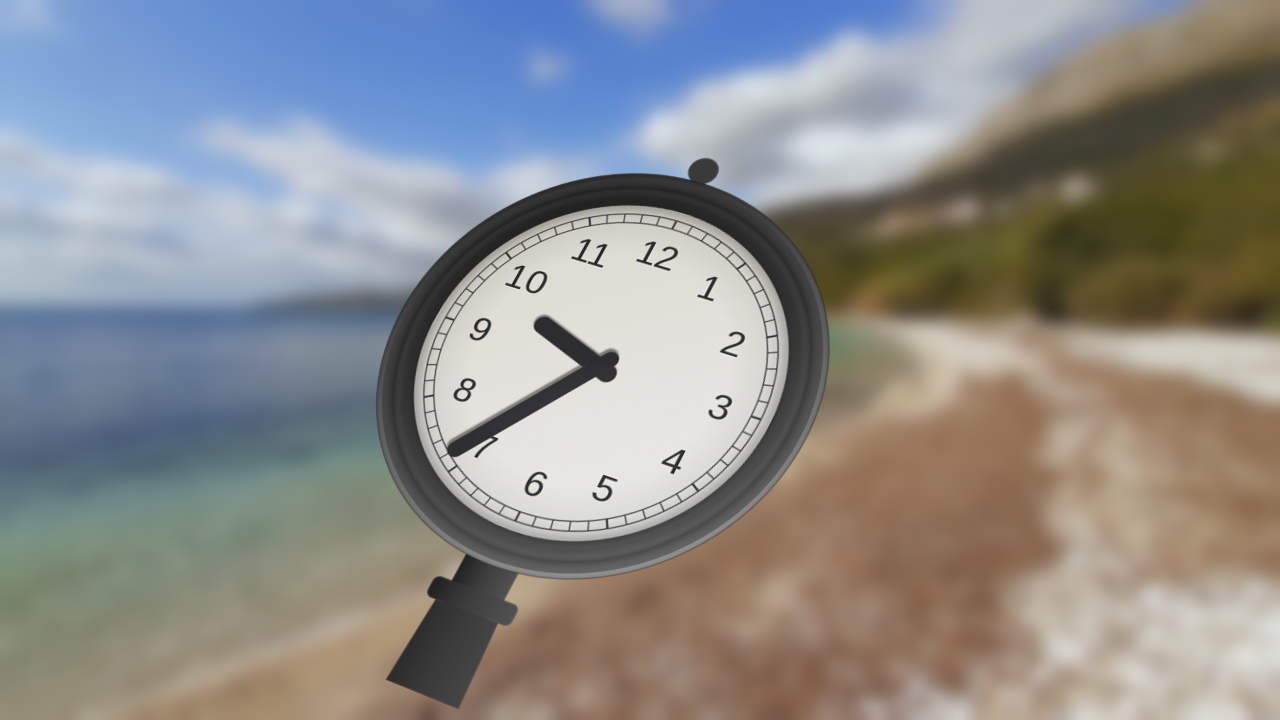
9:36
